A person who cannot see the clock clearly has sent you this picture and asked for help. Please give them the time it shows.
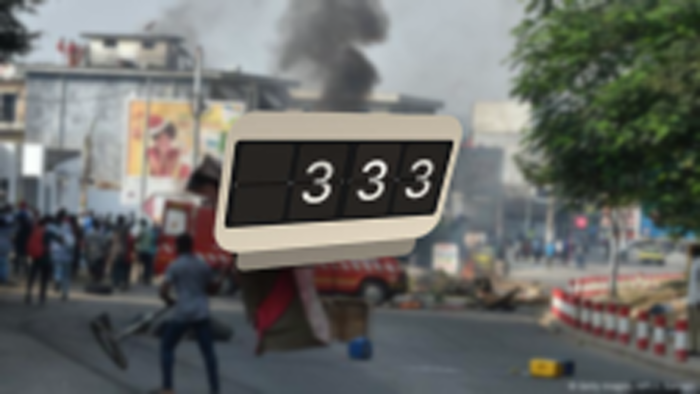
3:33
